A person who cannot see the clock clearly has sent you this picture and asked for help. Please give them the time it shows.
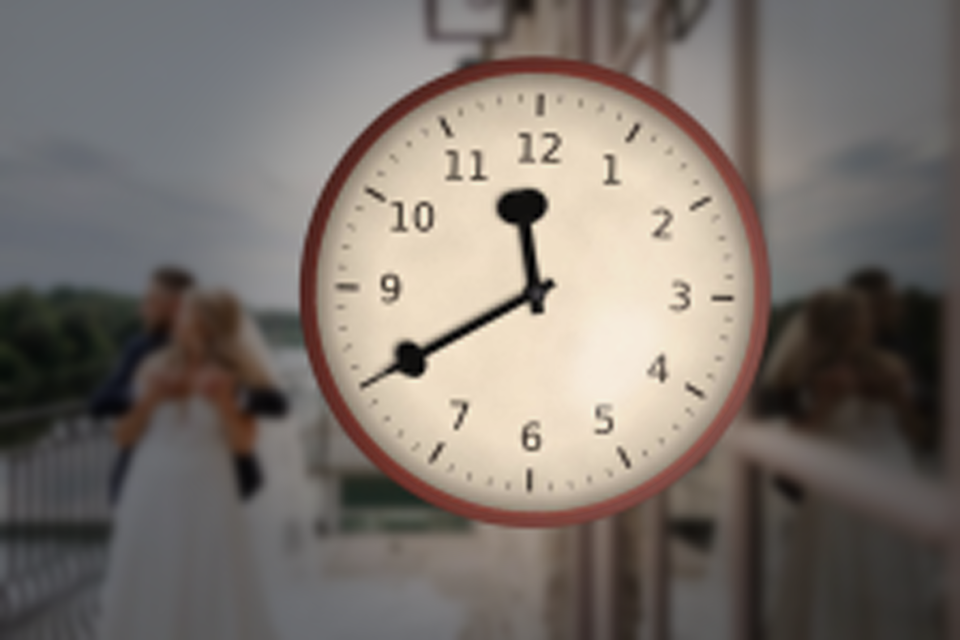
11:40
